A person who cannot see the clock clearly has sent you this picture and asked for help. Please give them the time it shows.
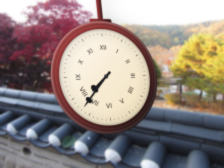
7:37
